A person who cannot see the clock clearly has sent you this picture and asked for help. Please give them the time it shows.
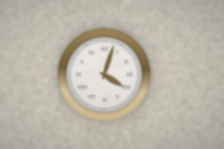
4:03
